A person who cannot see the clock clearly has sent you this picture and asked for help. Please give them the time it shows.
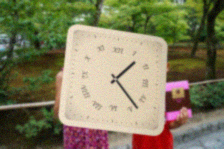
1:23
